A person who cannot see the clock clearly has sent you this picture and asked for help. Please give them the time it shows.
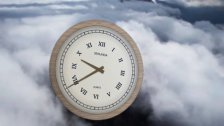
9:39
